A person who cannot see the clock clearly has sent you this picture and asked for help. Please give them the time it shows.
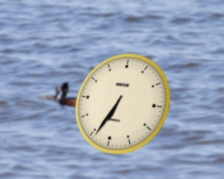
6:34
